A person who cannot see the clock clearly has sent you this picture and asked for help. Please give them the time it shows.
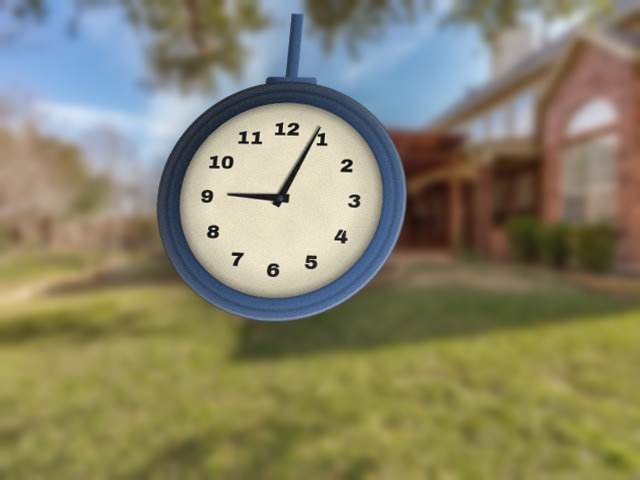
9:04
